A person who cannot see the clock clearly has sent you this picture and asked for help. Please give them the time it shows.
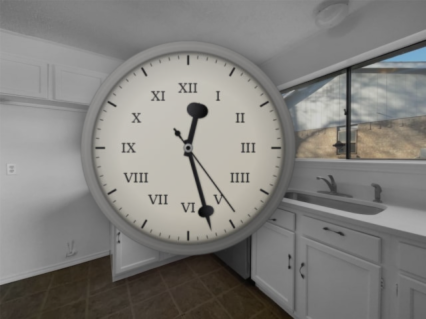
12:27:24
